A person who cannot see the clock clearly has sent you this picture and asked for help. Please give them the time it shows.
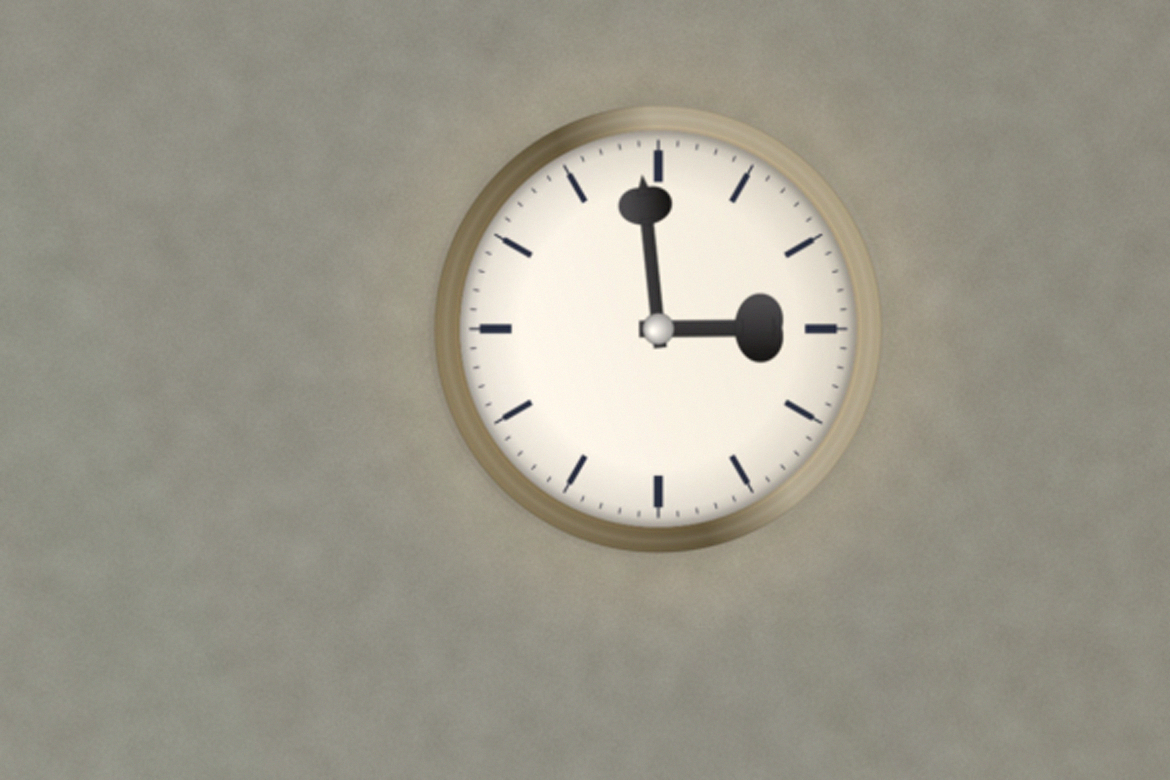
2:59
